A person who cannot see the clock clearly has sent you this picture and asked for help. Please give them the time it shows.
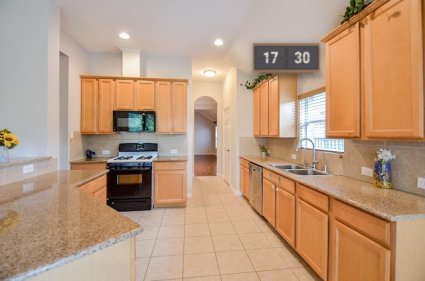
17:30
